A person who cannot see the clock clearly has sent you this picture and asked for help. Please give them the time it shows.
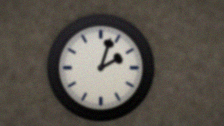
2:03
